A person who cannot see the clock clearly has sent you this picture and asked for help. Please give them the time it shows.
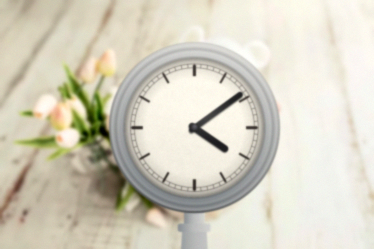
4:09
